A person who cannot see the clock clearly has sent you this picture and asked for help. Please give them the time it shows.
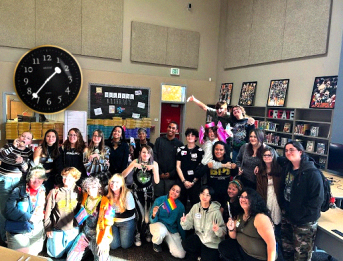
1:37
